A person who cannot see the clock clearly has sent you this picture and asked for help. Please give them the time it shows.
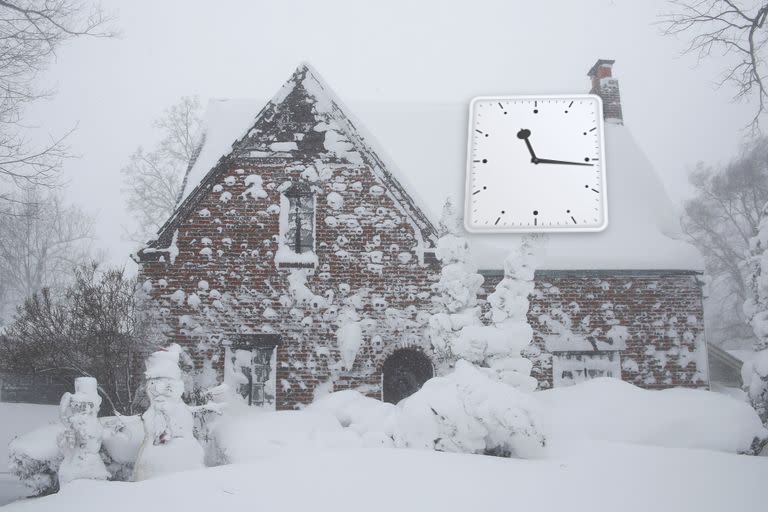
11:16
